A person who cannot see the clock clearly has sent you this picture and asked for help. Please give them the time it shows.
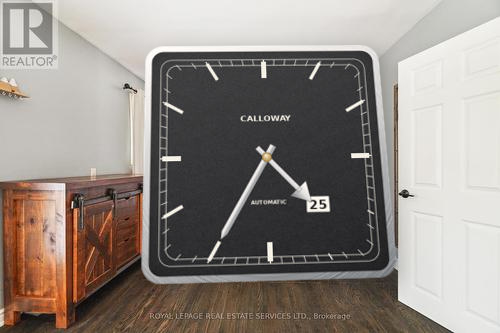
4:35
